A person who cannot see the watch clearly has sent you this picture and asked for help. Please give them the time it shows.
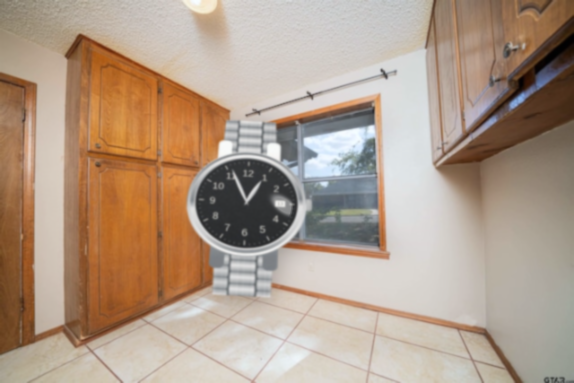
12:56
